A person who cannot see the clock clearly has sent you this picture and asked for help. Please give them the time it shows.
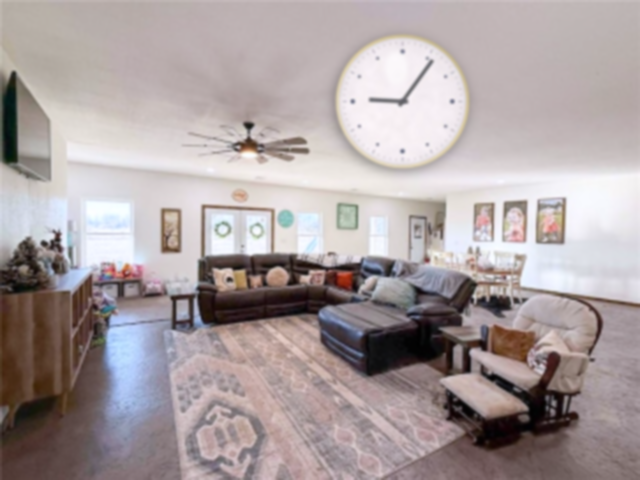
9:06
